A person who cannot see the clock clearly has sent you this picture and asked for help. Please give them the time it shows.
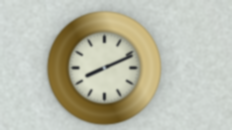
8:11
